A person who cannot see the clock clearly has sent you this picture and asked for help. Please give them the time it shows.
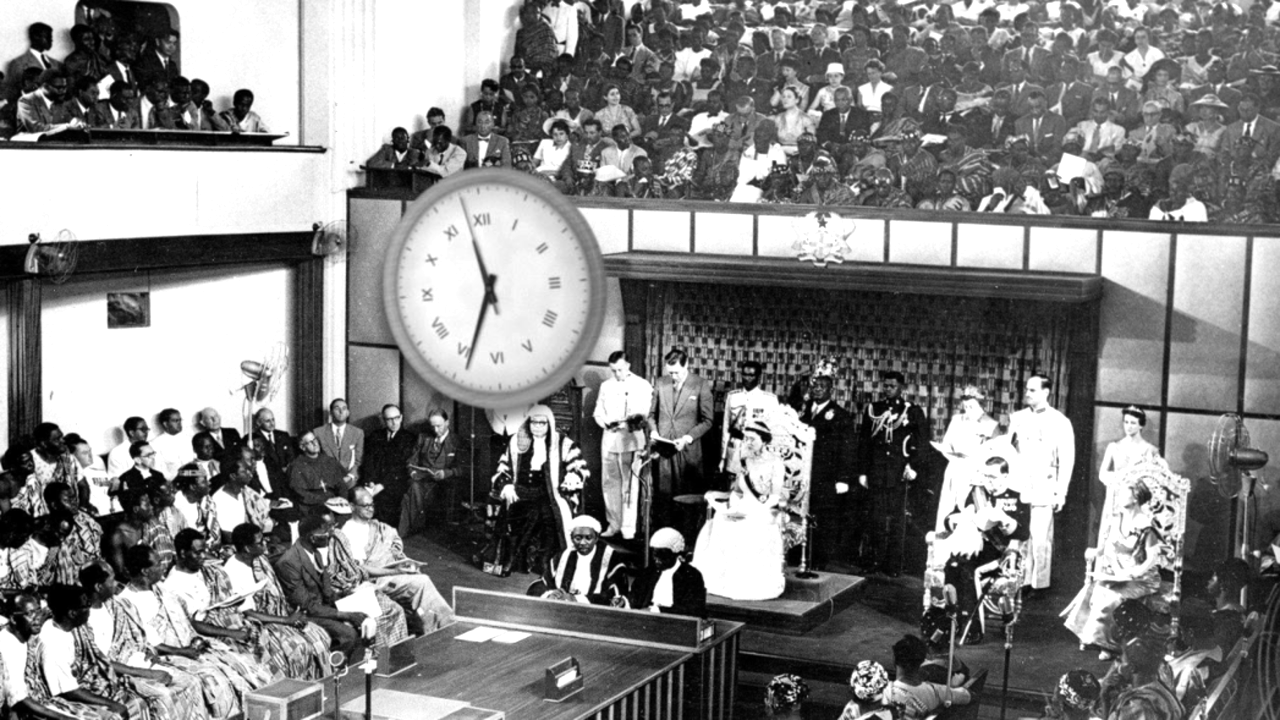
11:33:58
